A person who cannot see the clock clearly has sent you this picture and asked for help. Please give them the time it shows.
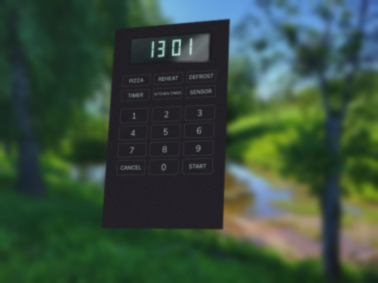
13:01
